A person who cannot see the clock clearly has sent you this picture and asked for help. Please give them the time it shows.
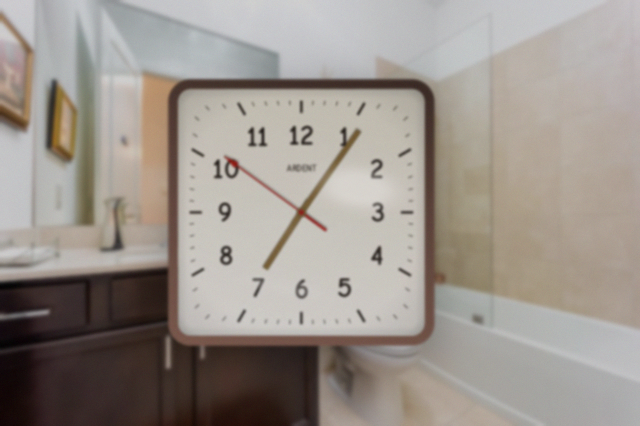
7:05:51
